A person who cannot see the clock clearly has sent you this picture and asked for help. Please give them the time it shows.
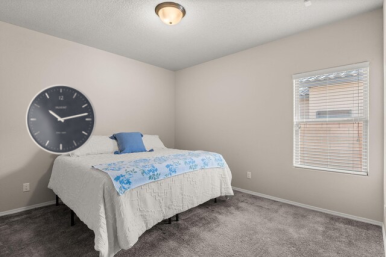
10:13
